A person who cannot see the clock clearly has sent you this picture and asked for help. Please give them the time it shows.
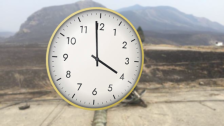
3:59
